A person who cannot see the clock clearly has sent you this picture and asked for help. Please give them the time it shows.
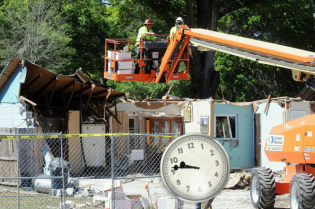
9:47
